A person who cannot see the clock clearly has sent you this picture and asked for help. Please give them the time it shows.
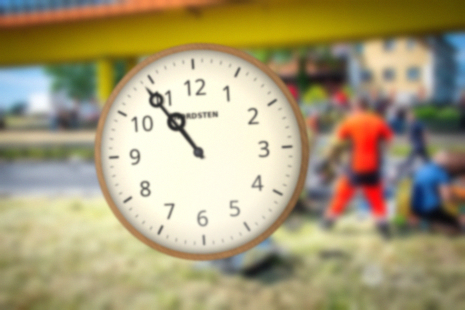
10:54
